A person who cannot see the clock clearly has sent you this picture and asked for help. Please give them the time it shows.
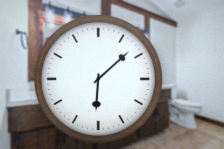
6:08
